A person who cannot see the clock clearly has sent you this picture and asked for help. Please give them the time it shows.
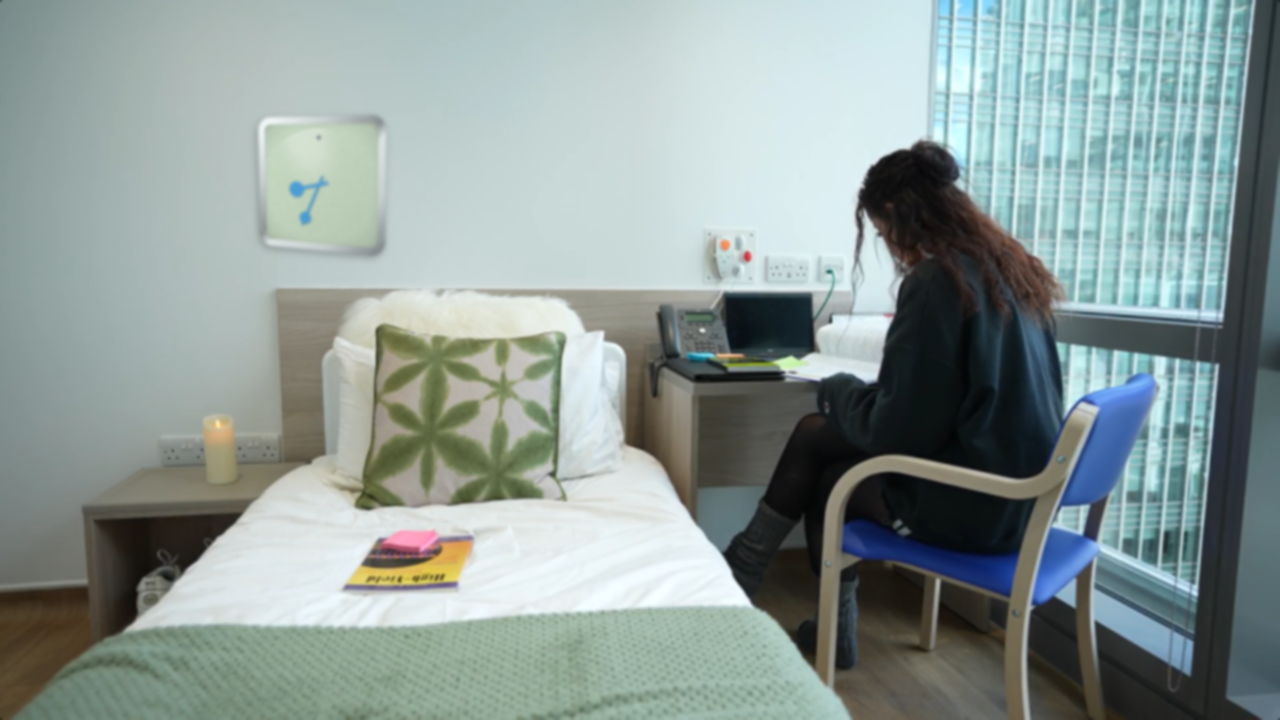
8:34
